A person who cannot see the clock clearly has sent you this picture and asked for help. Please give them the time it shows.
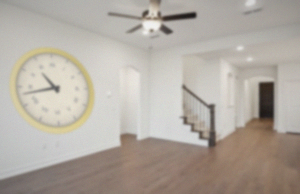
10:43
